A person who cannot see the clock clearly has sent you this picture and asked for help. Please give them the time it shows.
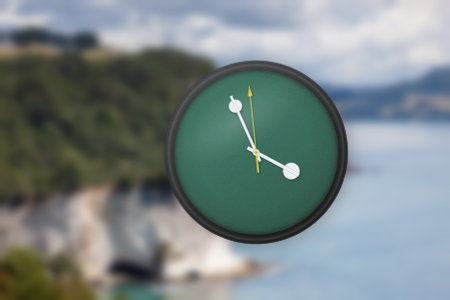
3:55:59
